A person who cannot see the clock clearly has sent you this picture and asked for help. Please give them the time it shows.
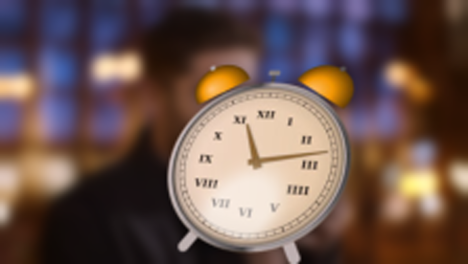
11:13
